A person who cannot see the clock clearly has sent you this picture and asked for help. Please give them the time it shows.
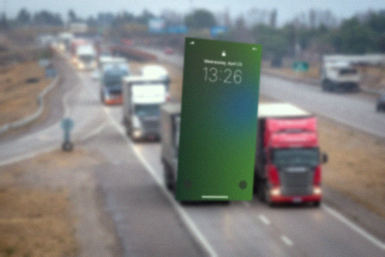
13:26
